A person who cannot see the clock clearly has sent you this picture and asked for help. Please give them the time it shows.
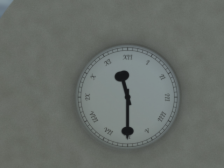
11:30
